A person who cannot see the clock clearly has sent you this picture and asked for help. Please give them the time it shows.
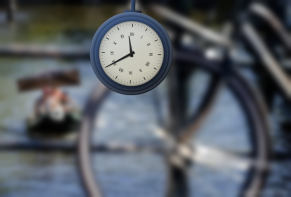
11:40
